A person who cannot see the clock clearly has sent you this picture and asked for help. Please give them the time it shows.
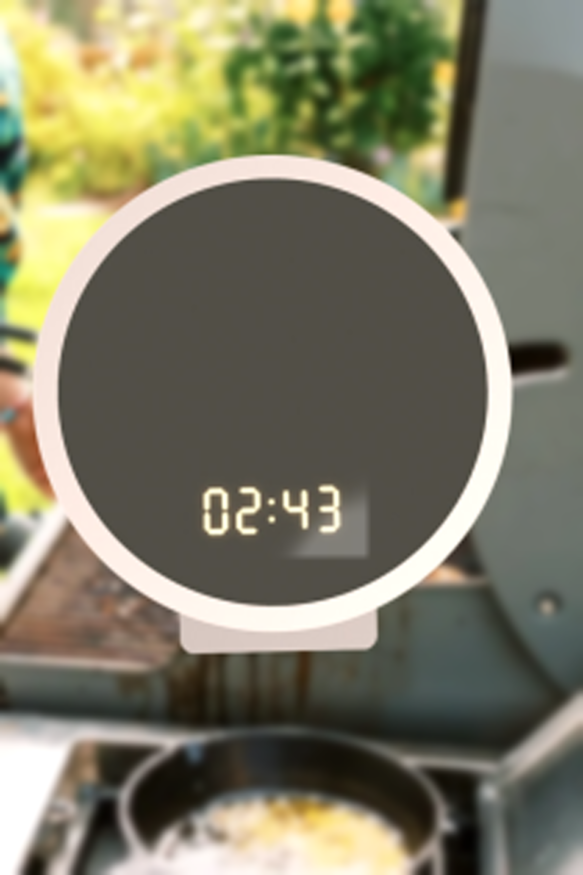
2:43
